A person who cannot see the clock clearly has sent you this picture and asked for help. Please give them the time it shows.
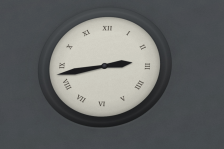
2:43
